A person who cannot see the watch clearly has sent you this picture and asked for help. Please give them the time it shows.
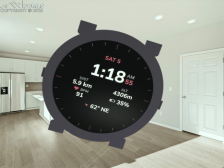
1:18
